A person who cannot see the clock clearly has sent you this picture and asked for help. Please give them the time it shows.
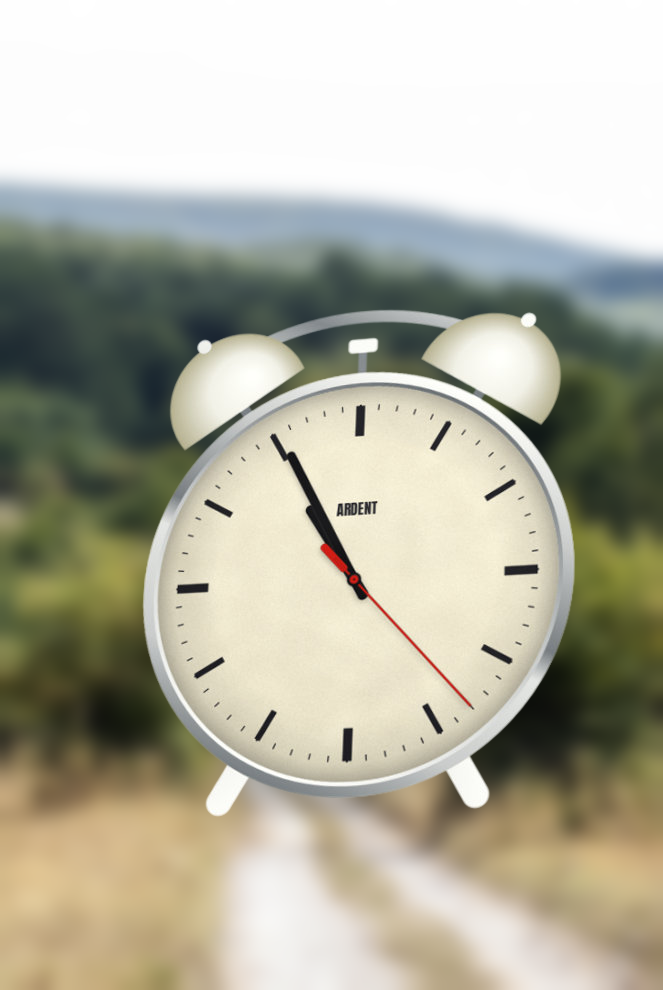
10:55:23
